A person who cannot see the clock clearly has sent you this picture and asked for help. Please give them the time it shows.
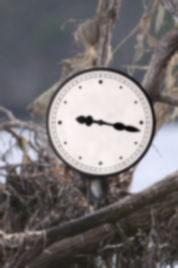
9:17
